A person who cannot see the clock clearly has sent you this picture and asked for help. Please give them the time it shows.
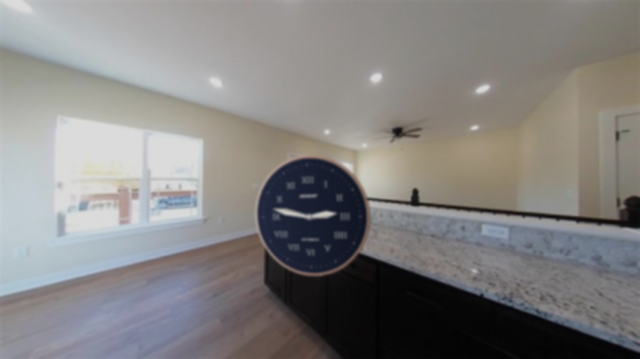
2:47
